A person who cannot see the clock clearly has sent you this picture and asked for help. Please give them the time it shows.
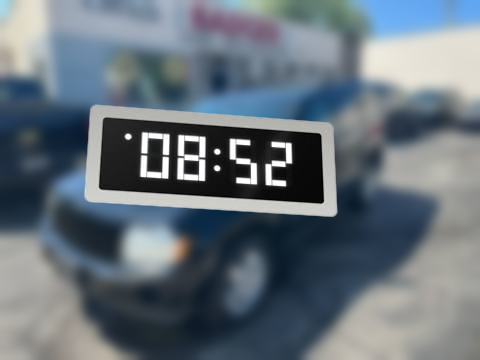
8:52
